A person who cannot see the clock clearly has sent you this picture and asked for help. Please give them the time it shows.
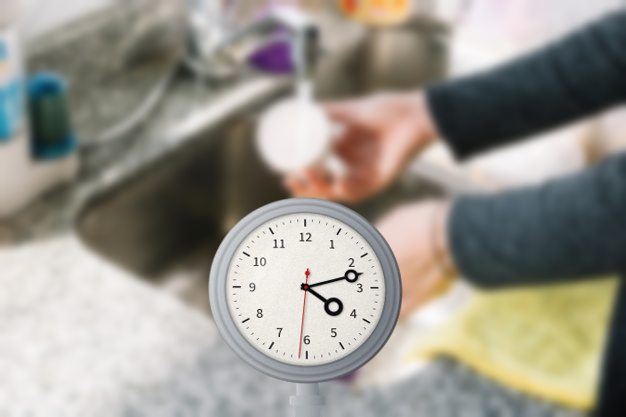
4:12:31
